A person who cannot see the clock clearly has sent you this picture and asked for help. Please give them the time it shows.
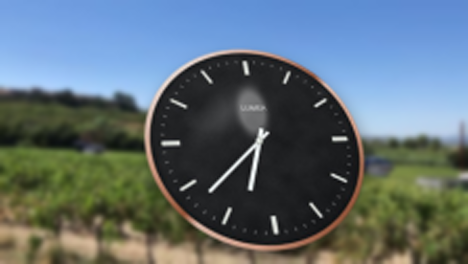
6:38
